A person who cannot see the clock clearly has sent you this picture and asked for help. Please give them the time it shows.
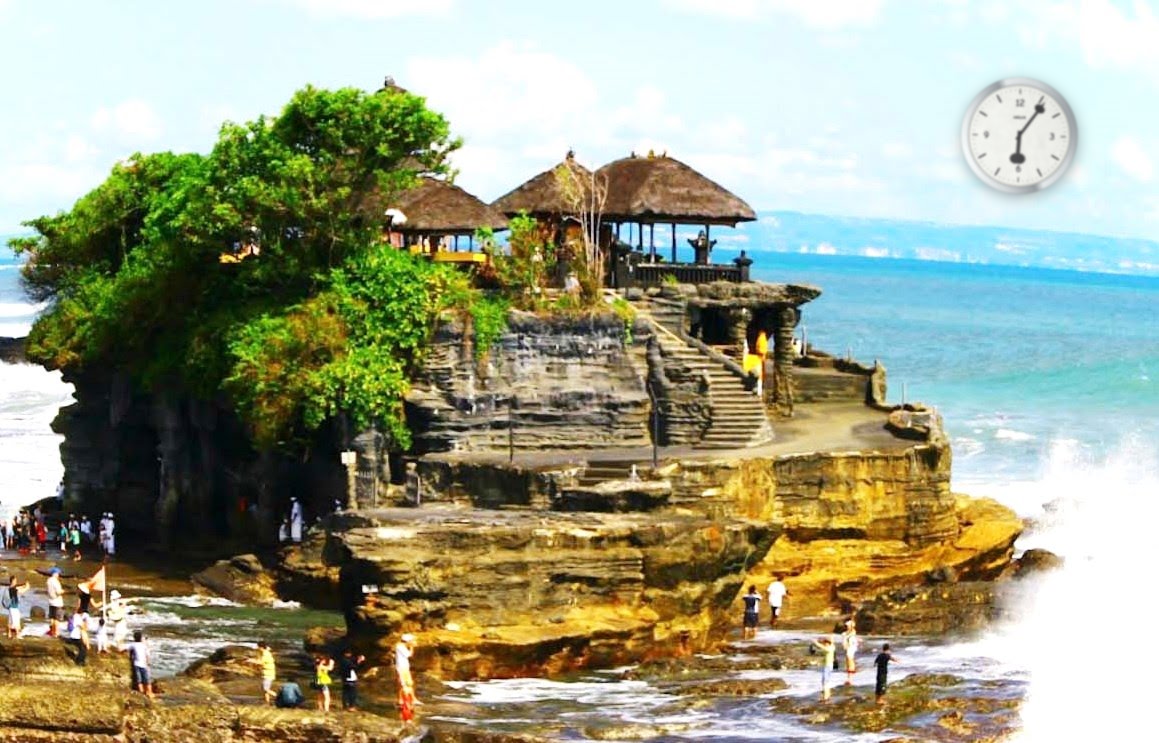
6:06
